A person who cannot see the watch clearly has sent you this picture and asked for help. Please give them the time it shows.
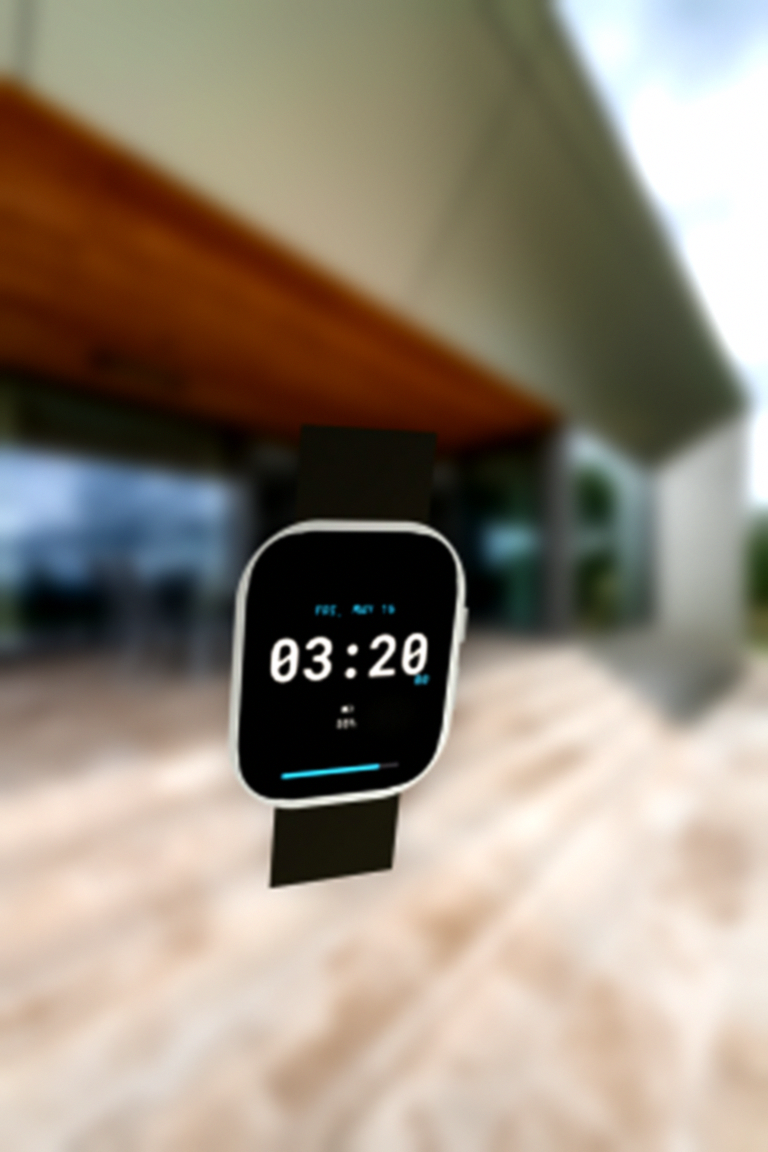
3:20
